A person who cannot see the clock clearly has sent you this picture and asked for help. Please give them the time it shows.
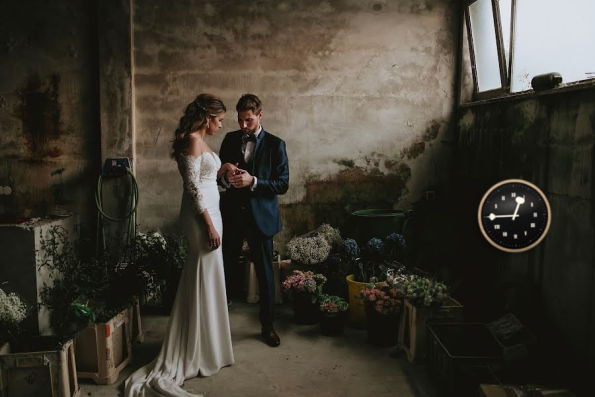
12:45
